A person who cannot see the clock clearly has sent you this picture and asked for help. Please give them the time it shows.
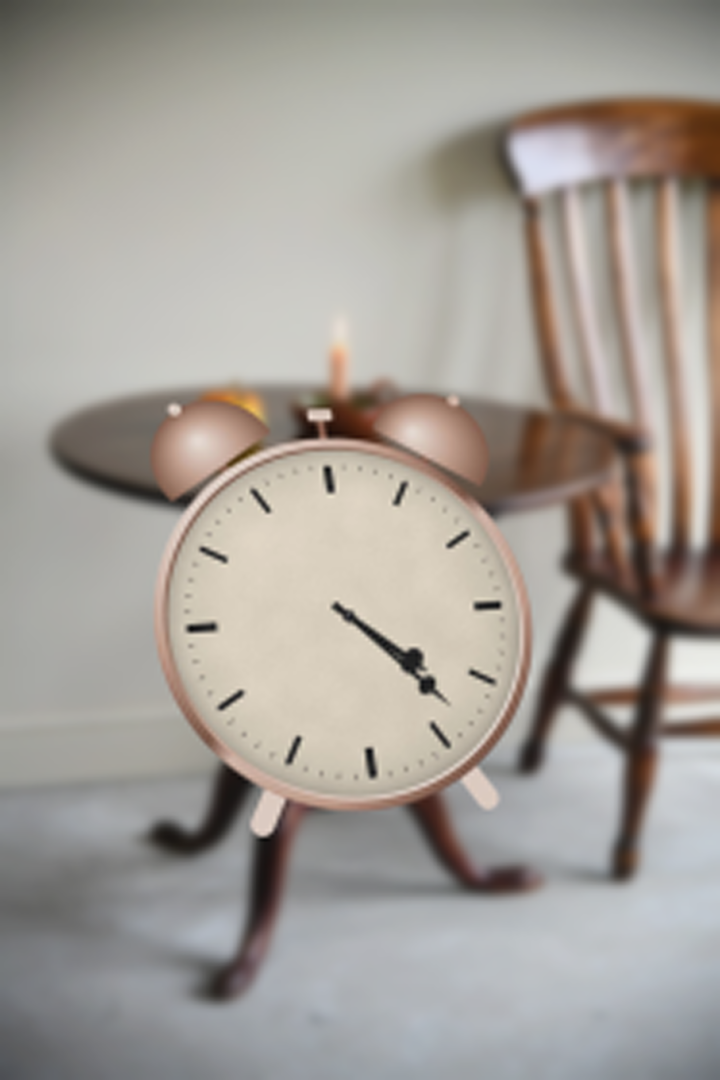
4:23
